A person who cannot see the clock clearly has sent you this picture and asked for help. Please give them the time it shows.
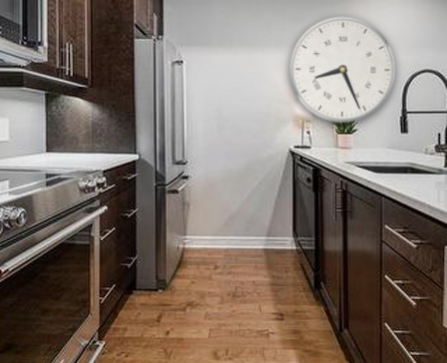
8:26
